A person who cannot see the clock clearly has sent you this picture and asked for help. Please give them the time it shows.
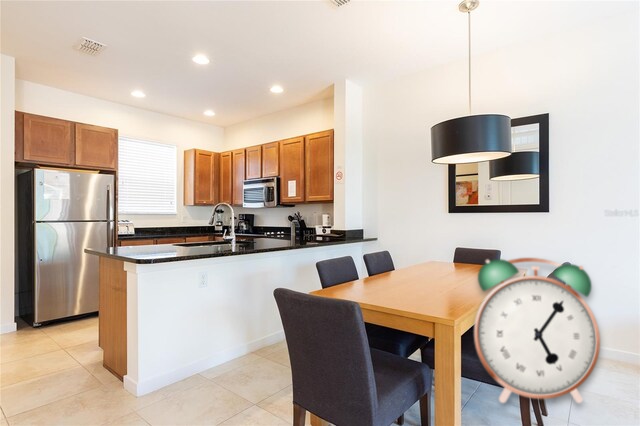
5:06
